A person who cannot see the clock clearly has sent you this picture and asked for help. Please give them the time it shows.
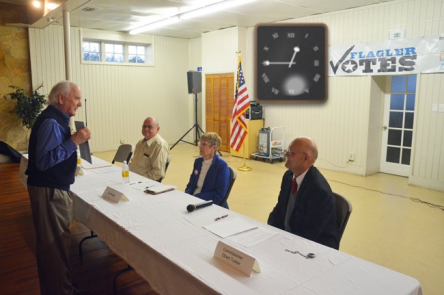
12:45
